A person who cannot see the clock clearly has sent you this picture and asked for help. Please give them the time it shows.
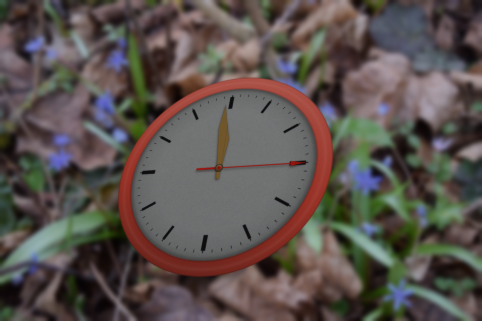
11:59:15
